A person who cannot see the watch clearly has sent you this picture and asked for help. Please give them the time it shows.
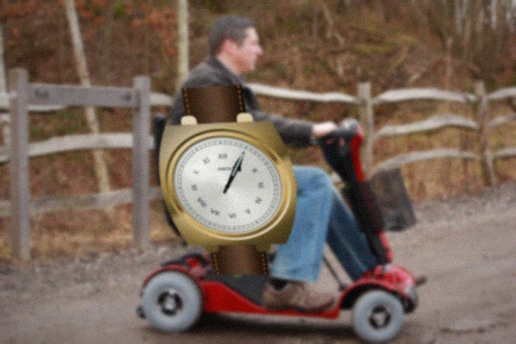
1:05
